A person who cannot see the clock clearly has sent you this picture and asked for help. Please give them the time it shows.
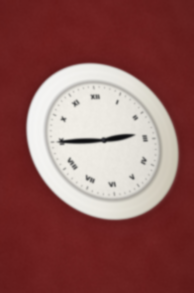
2:45
